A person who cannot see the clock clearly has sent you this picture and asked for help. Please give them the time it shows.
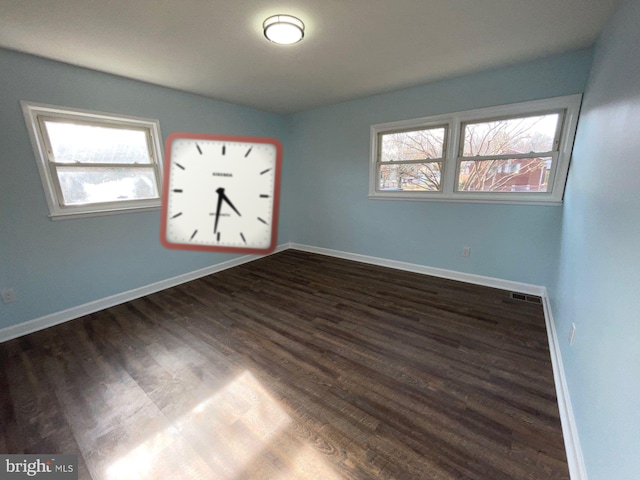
4:31
